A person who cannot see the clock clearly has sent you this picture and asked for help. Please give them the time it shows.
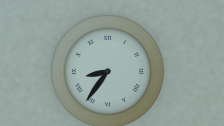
8:36
